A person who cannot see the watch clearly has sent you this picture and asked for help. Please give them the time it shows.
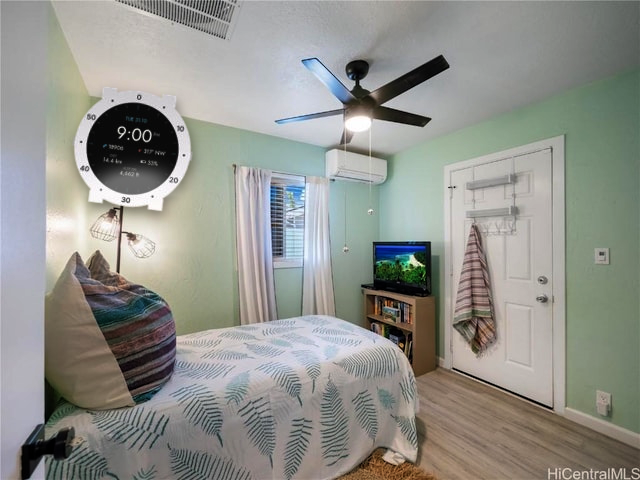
9:00
